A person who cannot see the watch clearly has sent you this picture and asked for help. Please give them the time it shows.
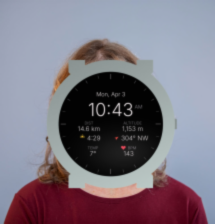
10:43
